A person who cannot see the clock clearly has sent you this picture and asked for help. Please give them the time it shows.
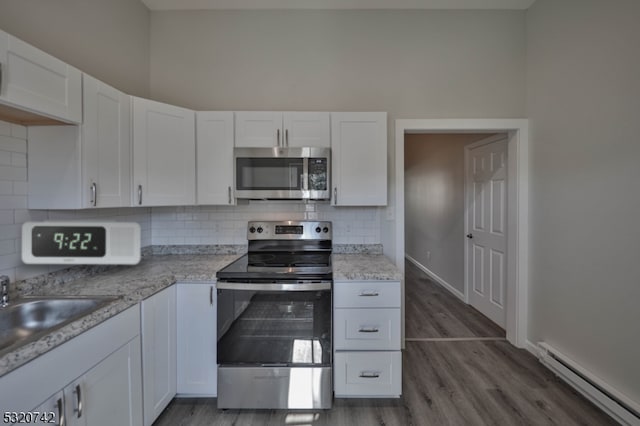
9:22
